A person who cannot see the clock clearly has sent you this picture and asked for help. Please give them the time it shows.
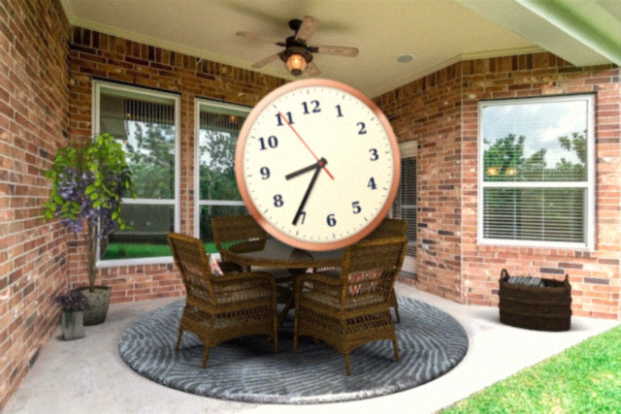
8:35:55
